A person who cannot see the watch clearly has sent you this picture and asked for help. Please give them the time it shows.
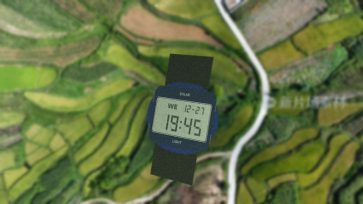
19:45
